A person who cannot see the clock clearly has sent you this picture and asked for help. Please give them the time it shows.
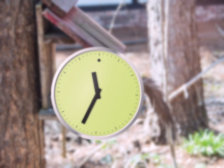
11:34
